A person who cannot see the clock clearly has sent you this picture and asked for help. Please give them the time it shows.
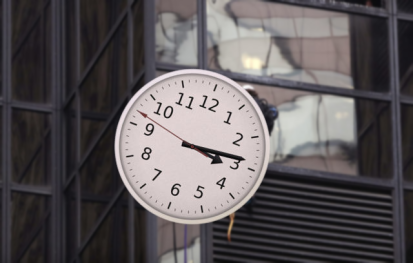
3:13:47
